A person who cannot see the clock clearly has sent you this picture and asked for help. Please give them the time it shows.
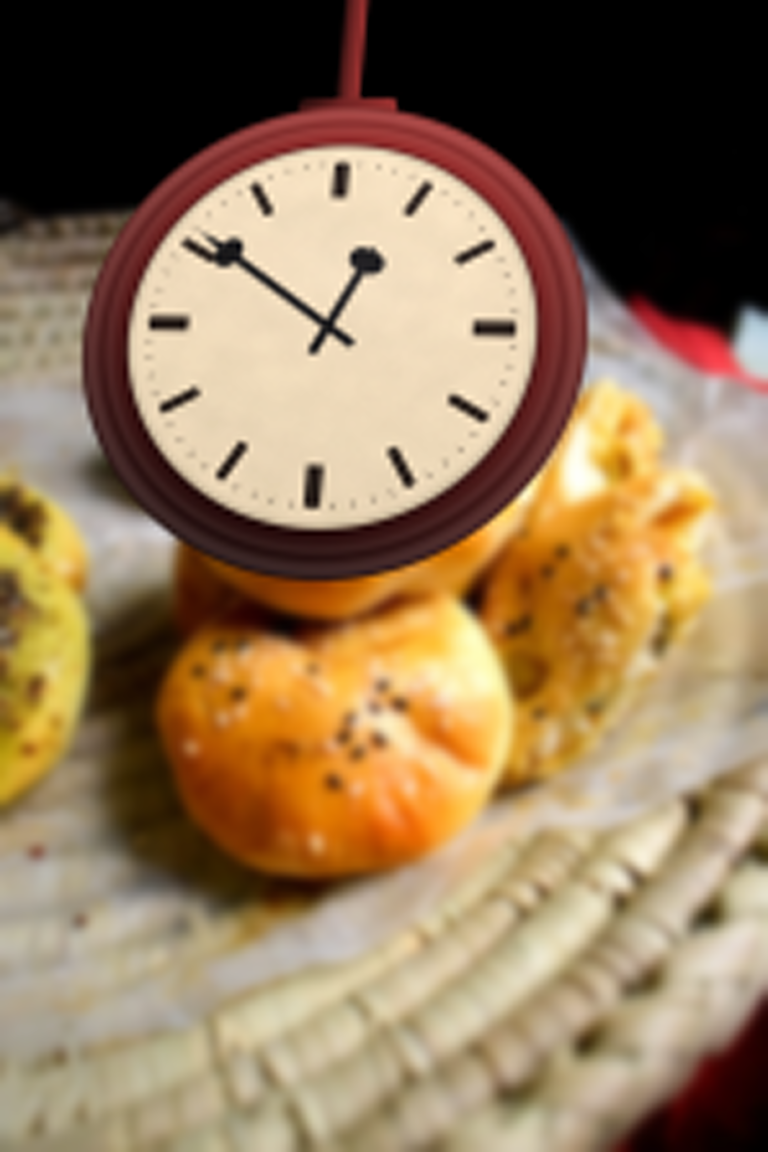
12:51
